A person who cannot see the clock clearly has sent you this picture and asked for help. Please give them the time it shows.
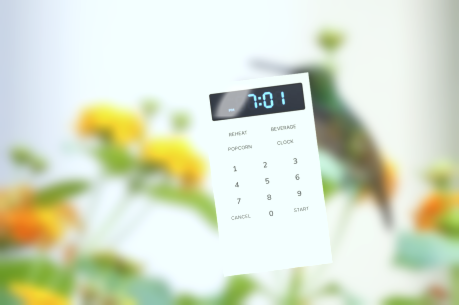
7:01
